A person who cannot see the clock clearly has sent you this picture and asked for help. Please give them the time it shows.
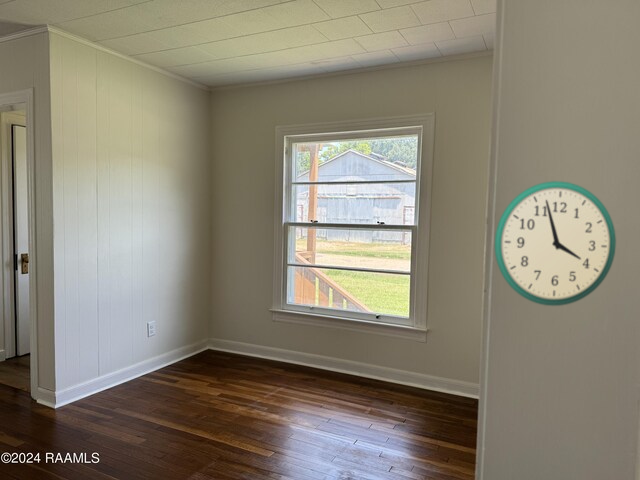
3:57
